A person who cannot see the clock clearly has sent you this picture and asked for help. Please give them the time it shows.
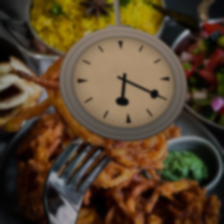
6:20
